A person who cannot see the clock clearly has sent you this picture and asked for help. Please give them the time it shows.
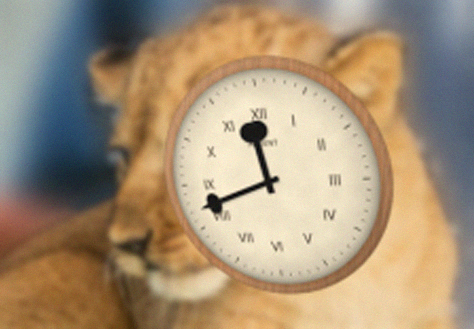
11:42
